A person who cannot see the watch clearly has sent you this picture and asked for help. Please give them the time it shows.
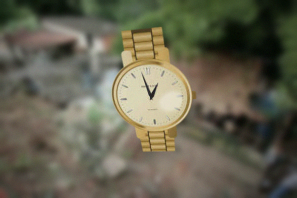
12:58
